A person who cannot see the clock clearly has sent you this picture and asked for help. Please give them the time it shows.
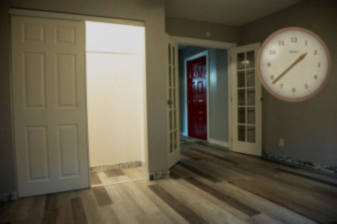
1:38
